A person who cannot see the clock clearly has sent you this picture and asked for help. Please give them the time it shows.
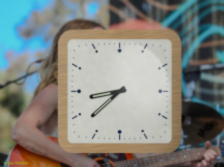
8:38
